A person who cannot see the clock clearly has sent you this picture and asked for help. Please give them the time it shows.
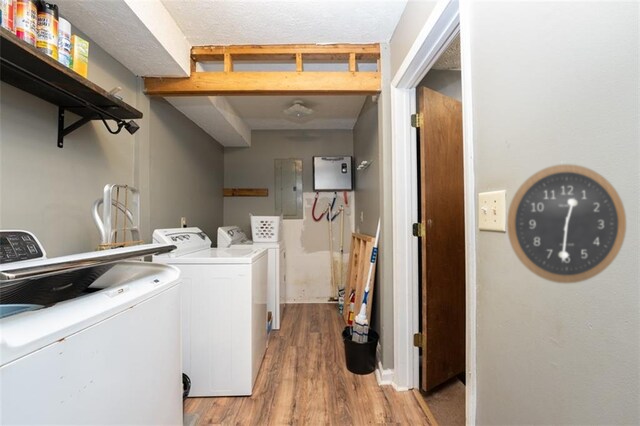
12:31
